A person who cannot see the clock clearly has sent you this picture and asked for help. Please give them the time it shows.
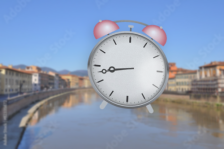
8:43
